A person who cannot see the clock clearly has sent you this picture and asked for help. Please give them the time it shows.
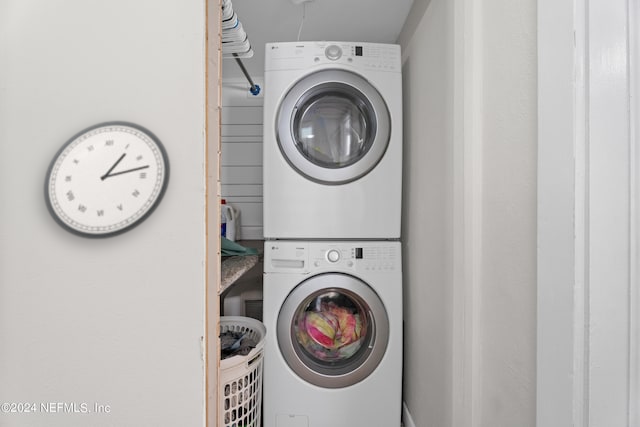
1:13
